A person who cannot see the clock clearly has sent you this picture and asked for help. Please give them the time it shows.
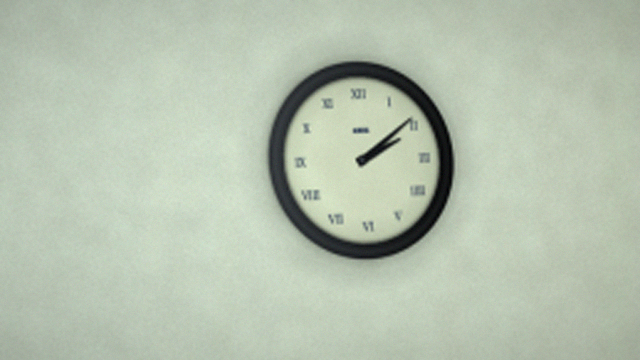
2:09
